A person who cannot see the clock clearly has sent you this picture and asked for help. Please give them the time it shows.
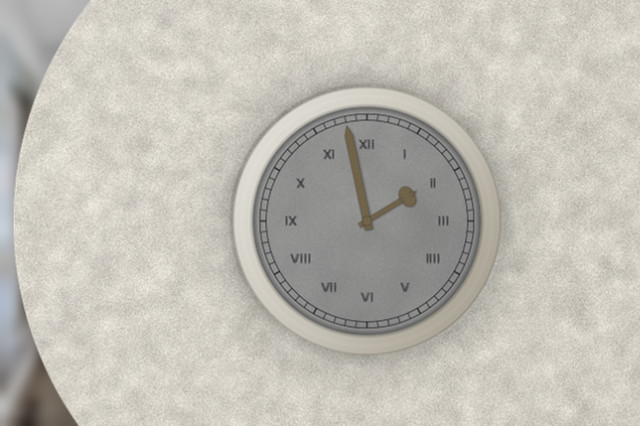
1:58
